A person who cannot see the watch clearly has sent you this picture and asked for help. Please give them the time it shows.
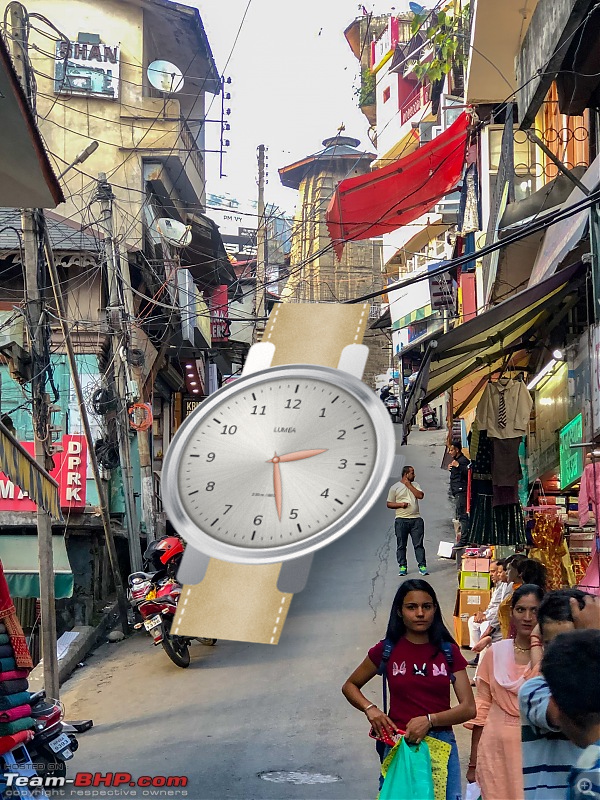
2:27
